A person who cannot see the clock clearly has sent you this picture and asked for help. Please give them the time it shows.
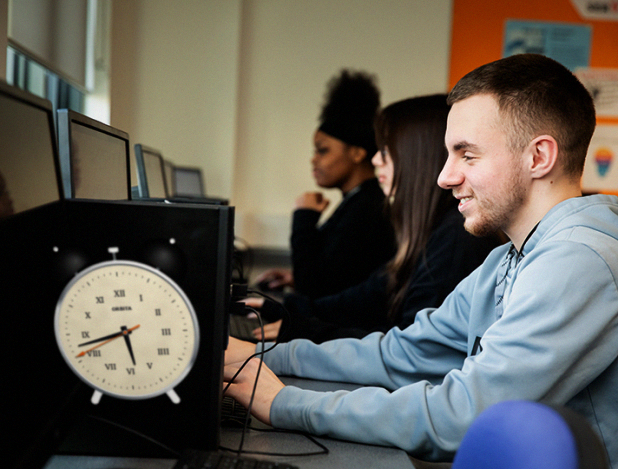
5:42:41
